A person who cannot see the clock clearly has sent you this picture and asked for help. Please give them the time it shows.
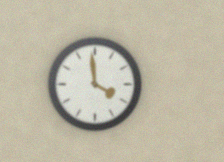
3:59
